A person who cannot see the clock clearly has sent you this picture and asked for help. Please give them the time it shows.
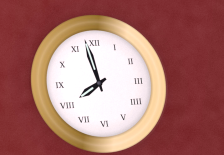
7:58
